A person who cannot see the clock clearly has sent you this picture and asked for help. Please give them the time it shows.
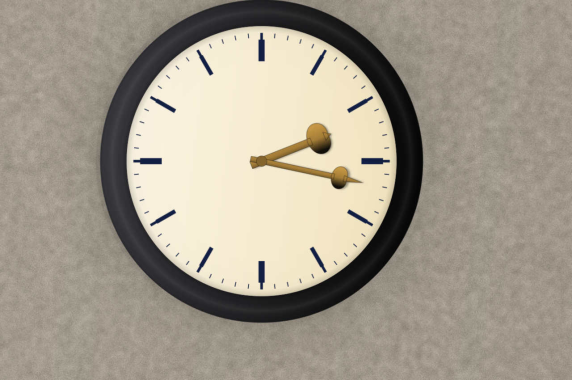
2:17
